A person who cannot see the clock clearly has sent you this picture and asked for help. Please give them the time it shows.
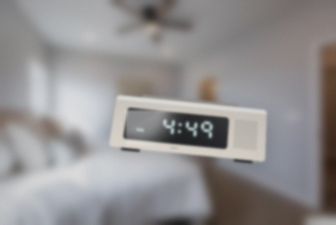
4:49
